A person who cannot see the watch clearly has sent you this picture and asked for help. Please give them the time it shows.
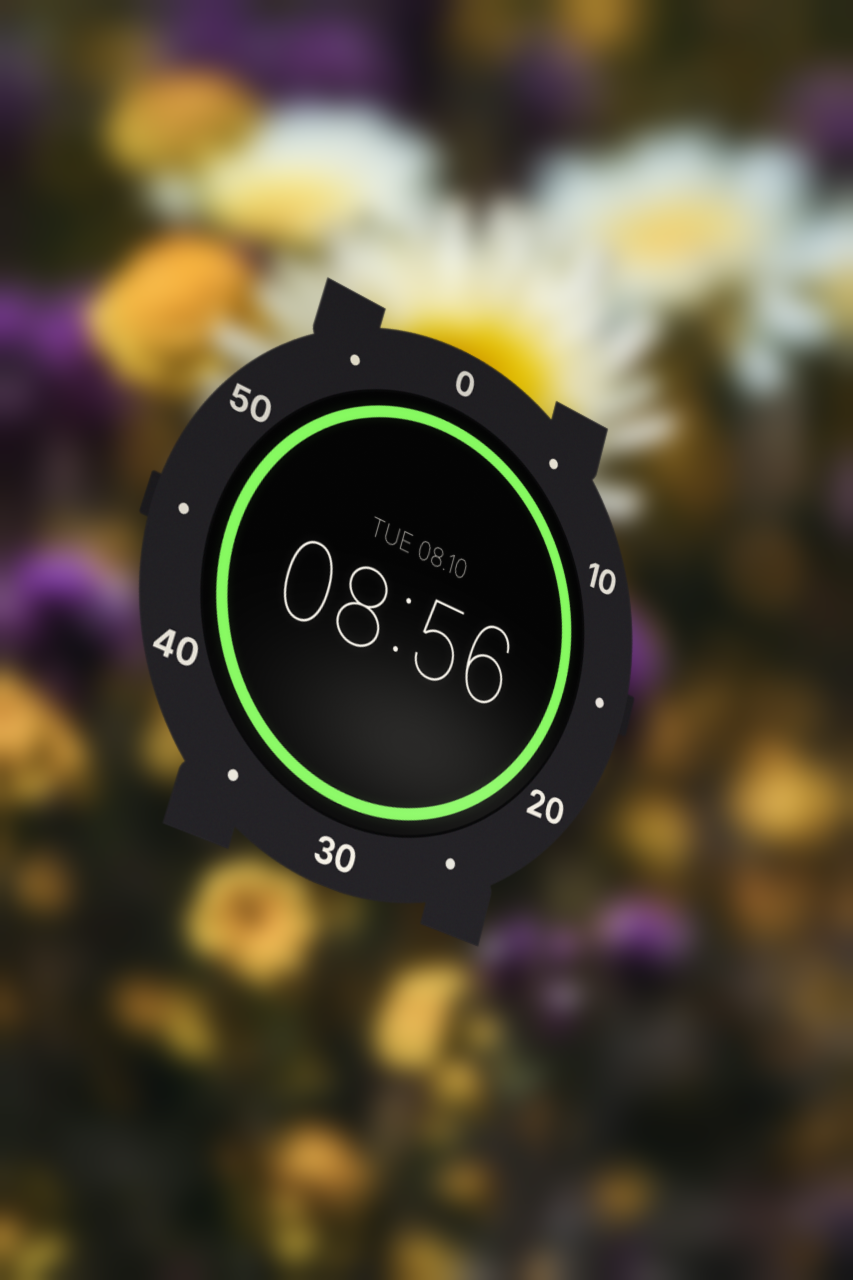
8:56
